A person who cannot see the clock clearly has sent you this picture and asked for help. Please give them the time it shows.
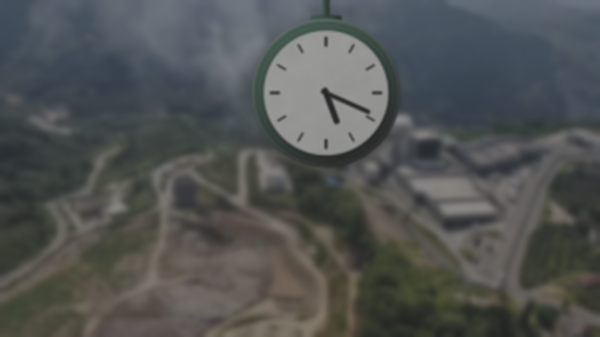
5:19
